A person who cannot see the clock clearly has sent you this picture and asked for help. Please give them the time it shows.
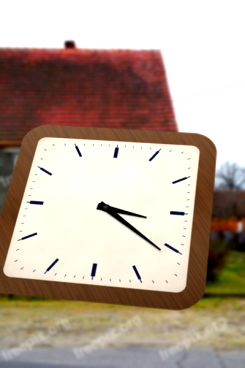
3:21
